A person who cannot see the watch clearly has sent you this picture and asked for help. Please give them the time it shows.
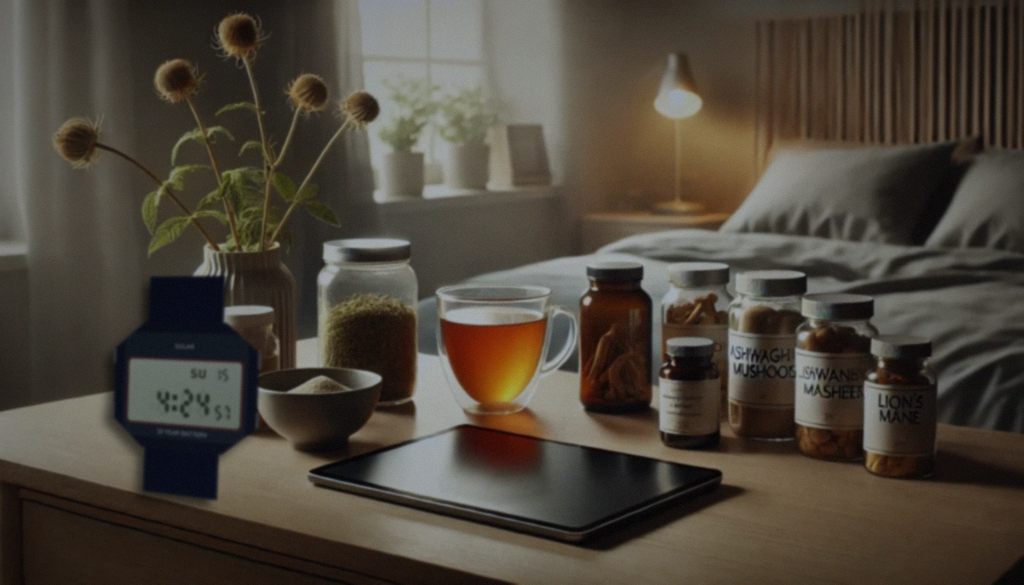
4:24:57
